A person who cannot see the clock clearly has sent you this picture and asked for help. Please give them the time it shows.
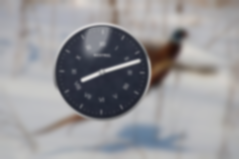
8:12
